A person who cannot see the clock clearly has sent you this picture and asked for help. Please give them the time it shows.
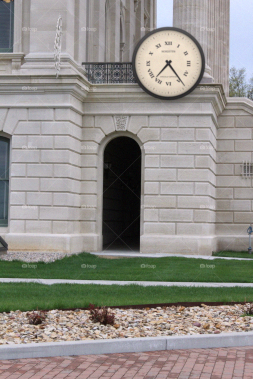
7:24
